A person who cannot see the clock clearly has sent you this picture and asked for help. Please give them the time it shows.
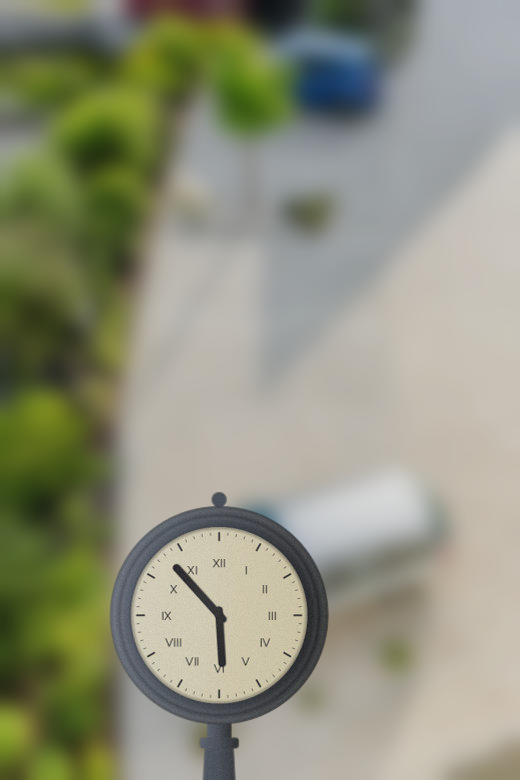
5:53
